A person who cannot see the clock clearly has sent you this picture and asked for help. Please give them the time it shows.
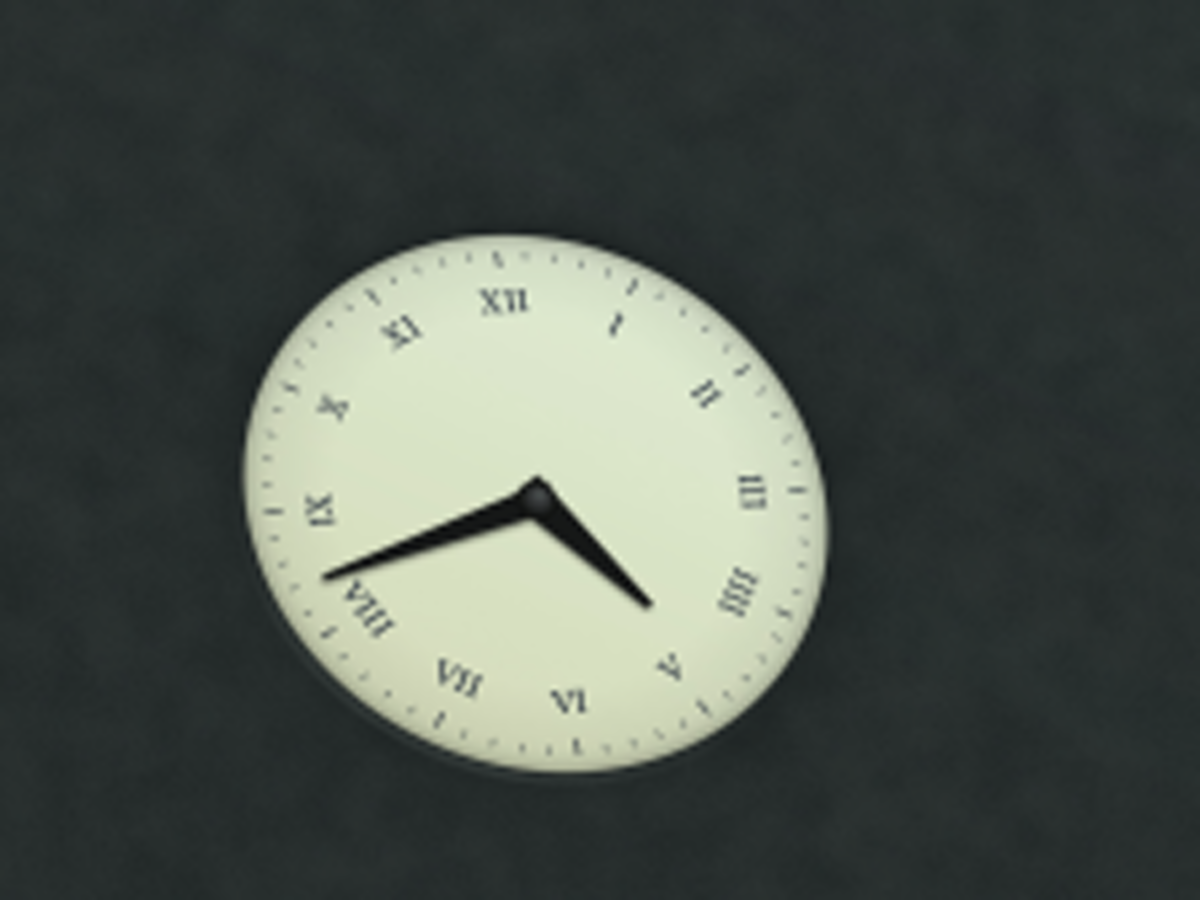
4:42
